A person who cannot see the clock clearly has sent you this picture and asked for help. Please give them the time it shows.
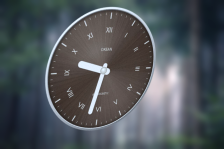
9:32
